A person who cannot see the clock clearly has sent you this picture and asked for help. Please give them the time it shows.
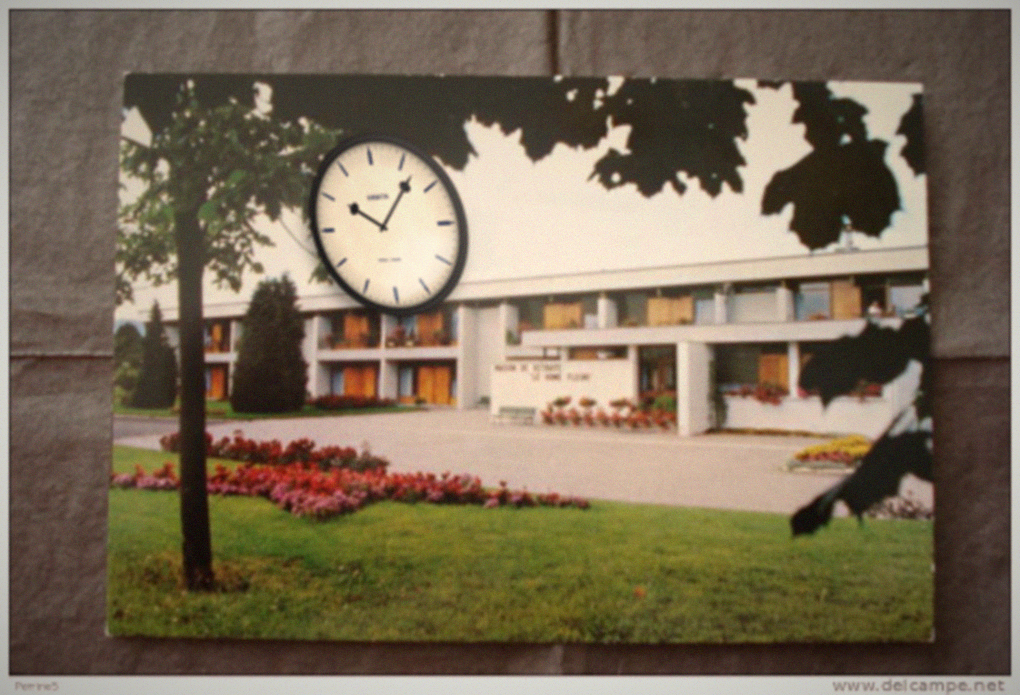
10:07
